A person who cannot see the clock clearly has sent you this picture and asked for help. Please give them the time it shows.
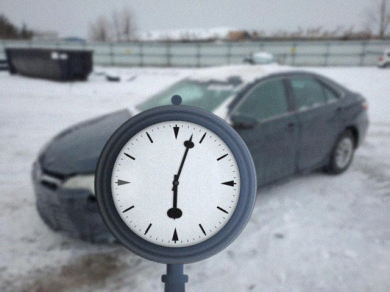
6:03
